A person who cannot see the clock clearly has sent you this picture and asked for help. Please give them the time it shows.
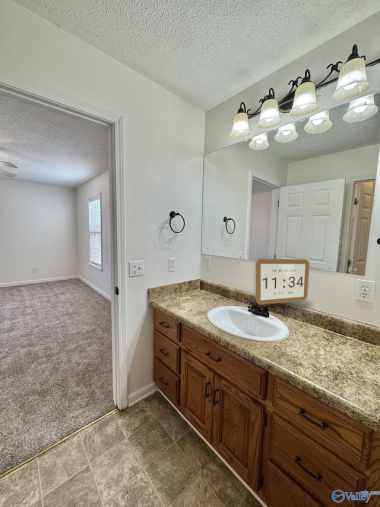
11:34
